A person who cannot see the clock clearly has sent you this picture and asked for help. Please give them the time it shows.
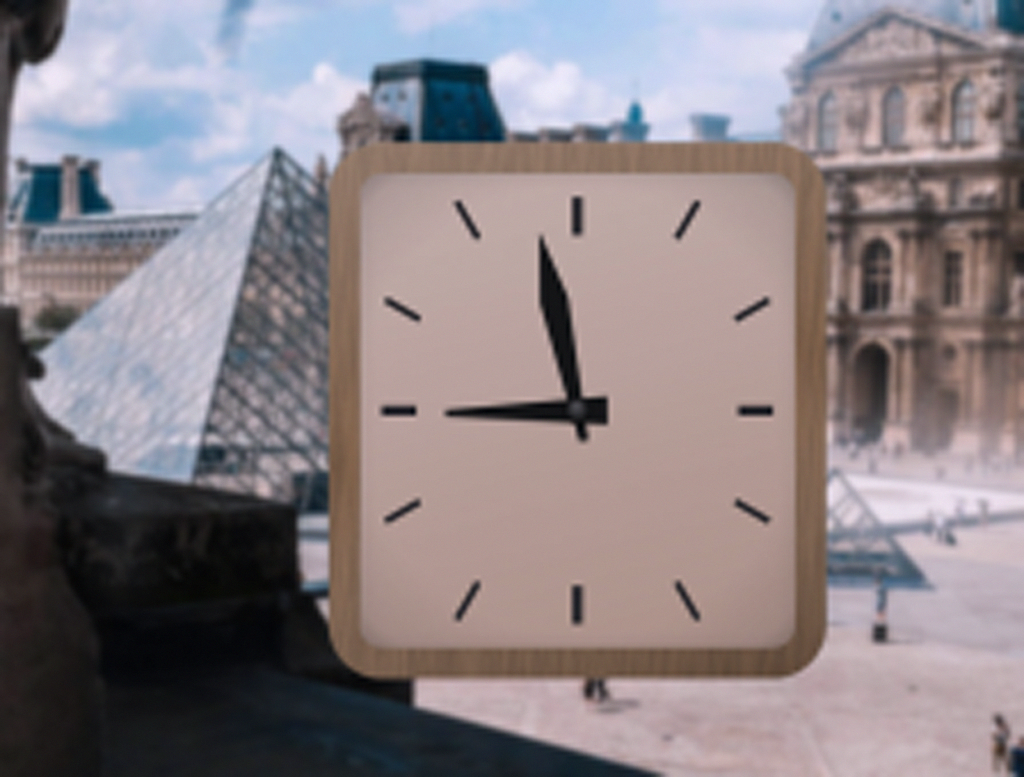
8:58
